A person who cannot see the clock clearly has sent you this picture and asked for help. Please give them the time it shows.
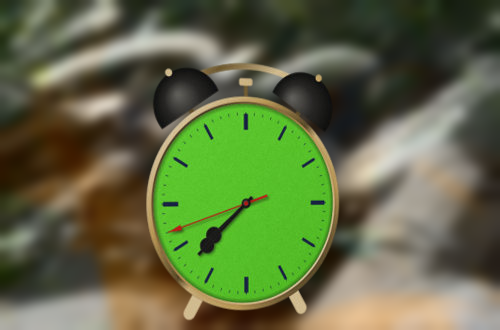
7:37:42
